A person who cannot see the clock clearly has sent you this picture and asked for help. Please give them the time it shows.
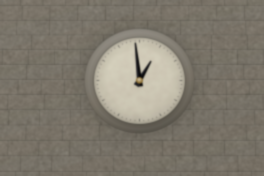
12:59
